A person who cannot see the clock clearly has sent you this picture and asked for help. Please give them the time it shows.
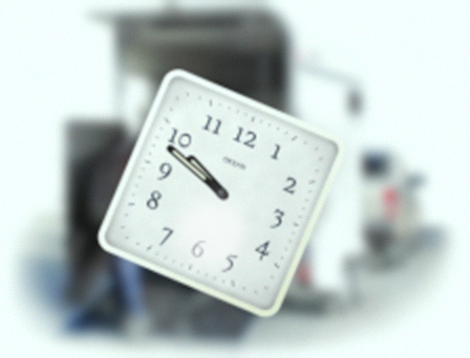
9:48
